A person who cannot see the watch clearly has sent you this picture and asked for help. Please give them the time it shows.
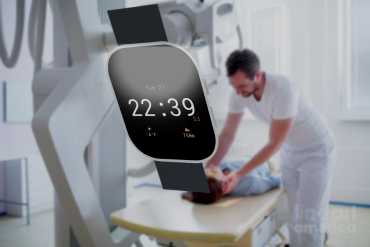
22:39
